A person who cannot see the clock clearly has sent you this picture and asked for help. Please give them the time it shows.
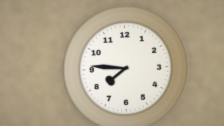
7:46
